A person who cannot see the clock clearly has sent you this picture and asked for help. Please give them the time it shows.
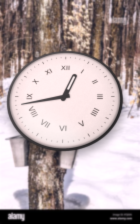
12:43
